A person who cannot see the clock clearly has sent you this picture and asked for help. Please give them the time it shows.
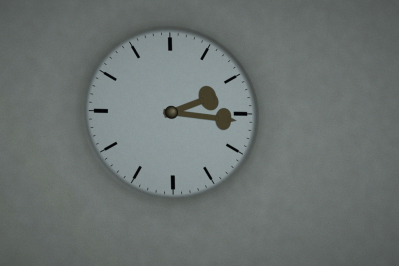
2:16
